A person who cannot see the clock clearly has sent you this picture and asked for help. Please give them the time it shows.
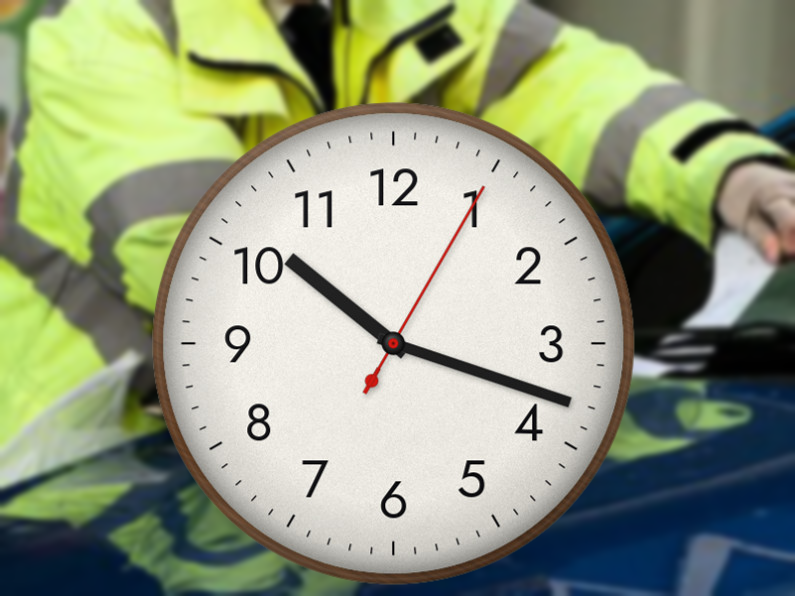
10:18:05
